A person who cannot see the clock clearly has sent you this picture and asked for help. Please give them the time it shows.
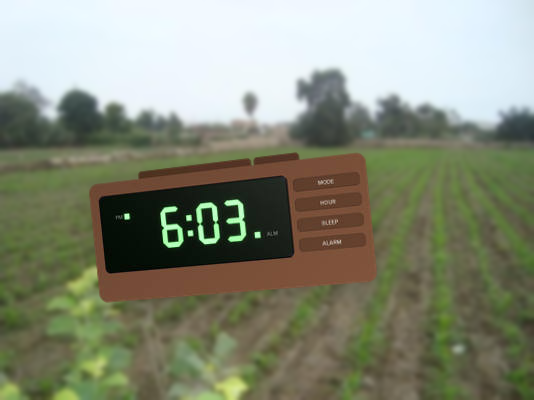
6:03
